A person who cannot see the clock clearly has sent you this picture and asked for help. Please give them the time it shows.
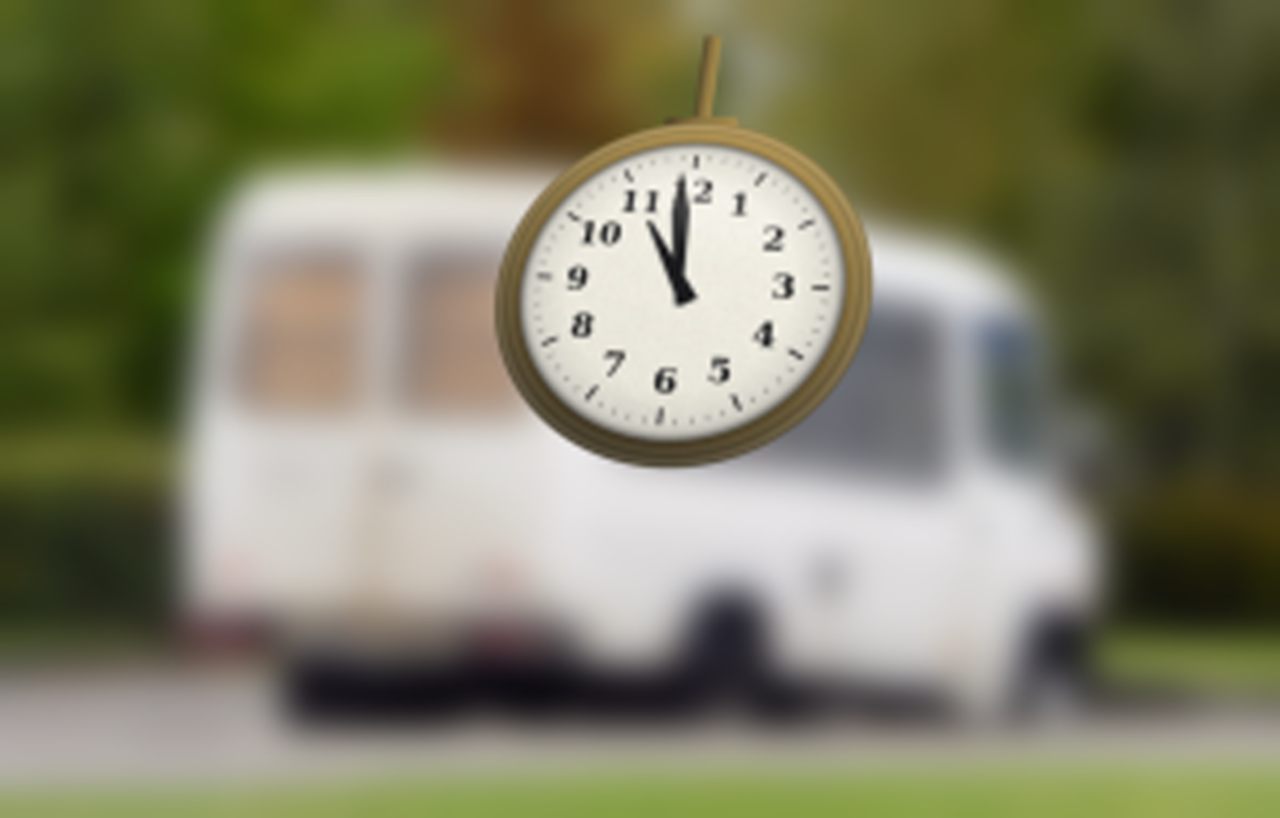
10:59
